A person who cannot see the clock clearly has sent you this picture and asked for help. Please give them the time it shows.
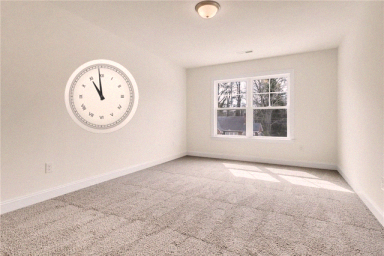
10:59
